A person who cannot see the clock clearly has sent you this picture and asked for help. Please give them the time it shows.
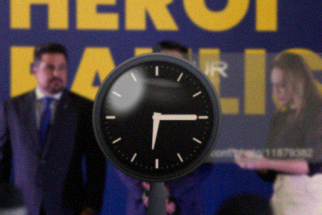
6:15
